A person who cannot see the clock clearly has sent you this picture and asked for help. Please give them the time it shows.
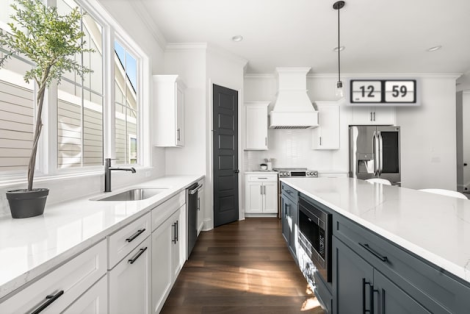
12:59
